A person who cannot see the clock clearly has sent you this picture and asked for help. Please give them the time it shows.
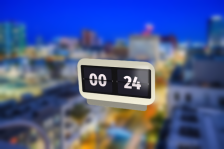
0:24
